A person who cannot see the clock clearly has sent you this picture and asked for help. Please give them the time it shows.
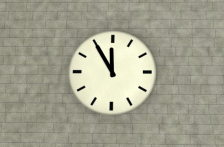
11:55
